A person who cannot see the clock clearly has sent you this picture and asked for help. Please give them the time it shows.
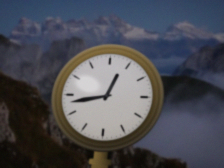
12:43
